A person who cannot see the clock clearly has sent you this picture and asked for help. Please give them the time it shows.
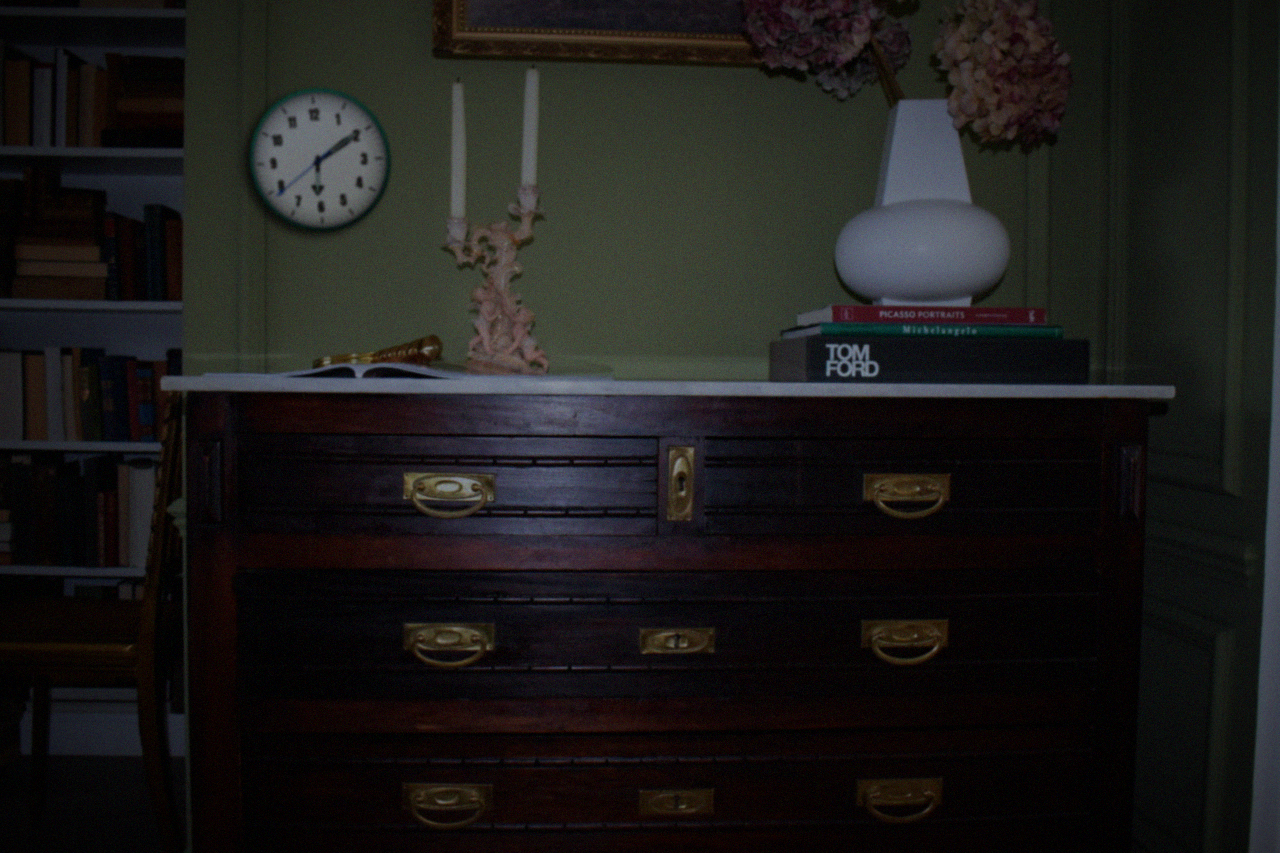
6:09:39
